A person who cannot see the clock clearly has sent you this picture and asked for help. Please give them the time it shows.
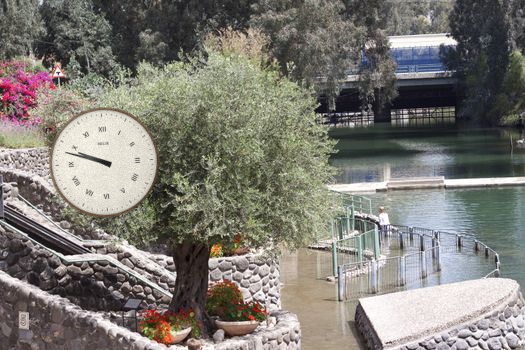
9:48
